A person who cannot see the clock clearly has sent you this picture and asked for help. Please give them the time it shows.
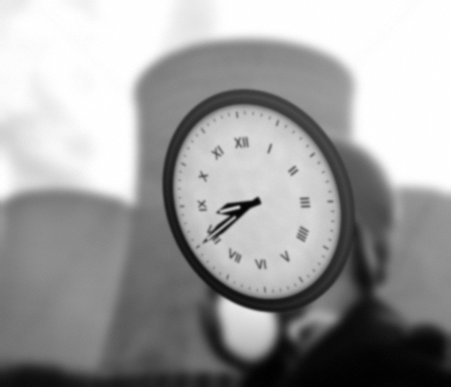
8:40
